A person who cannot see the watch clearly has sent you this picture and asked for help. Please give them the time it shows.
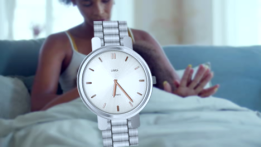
6:24
